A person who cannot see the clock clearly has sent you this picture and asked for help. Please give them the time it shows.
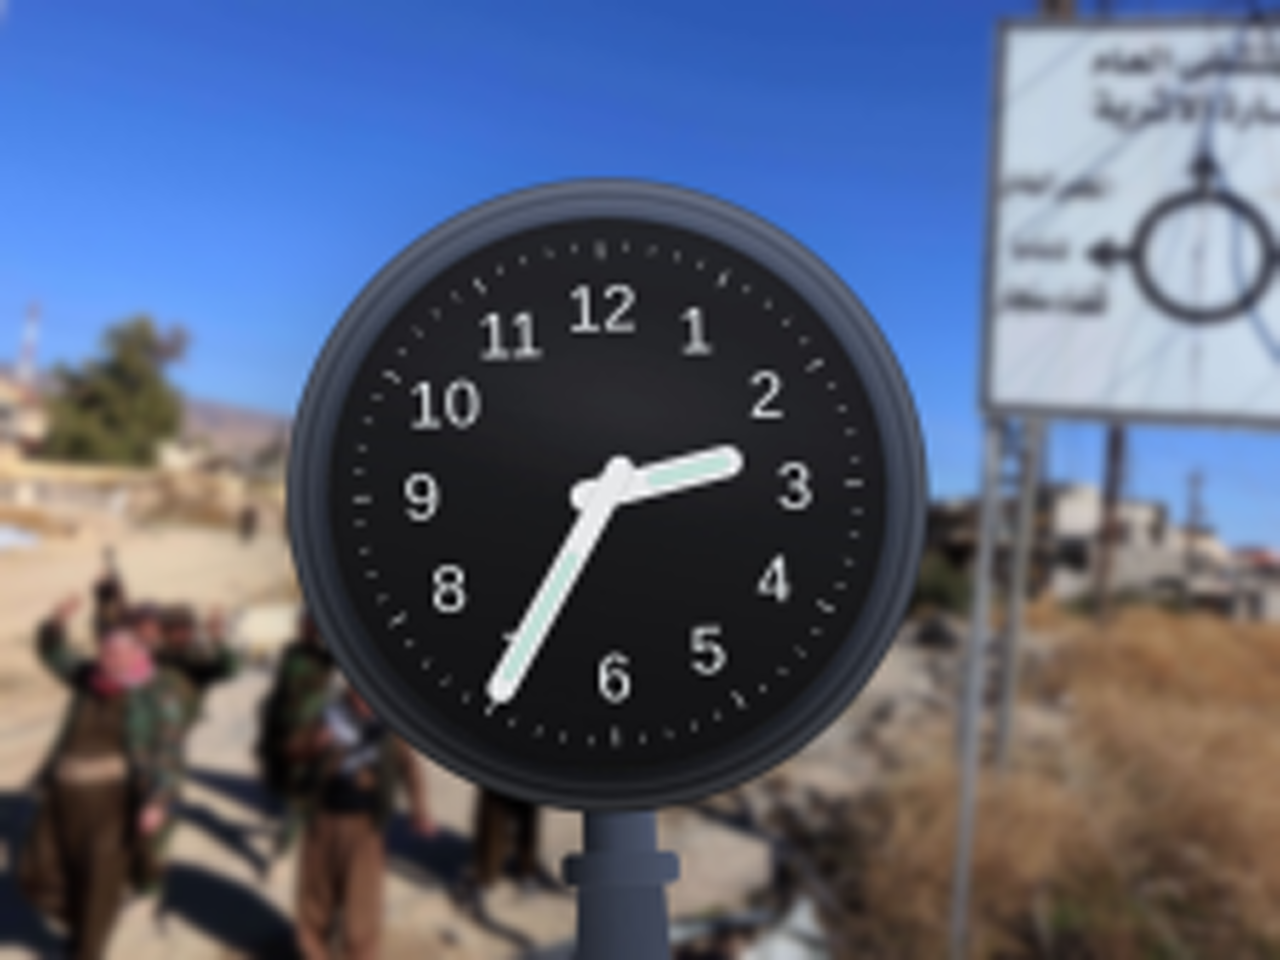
2:35
